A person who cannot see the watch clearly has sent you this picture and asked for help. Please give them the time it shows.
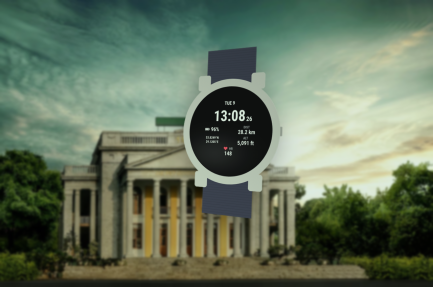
13:08
